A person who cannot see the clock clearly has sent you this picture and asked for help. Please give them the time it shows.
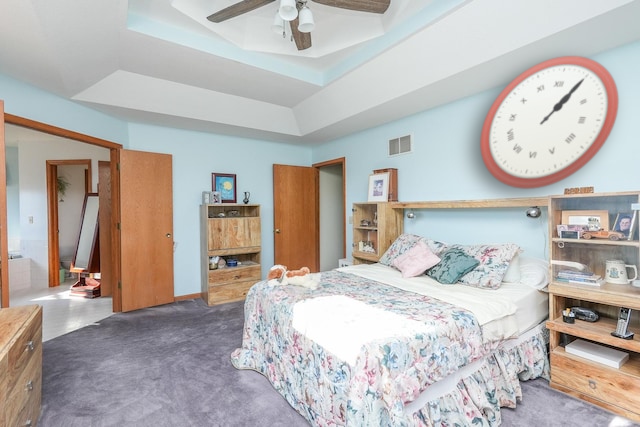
1:05
